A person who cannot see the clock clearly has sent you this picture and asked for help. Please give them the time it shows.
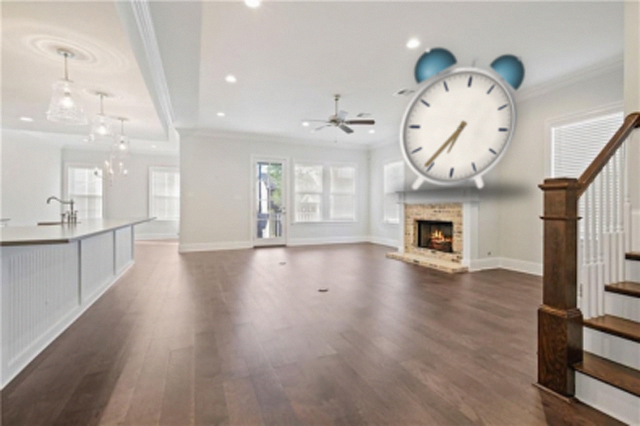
6:36
